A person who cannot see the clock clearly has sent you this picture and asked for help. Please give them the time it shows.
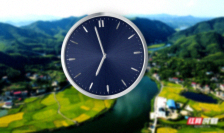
6:58
